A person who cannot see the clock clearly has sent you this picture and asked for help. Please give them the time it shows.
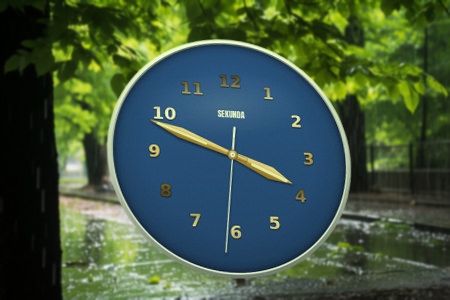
3:48:31
